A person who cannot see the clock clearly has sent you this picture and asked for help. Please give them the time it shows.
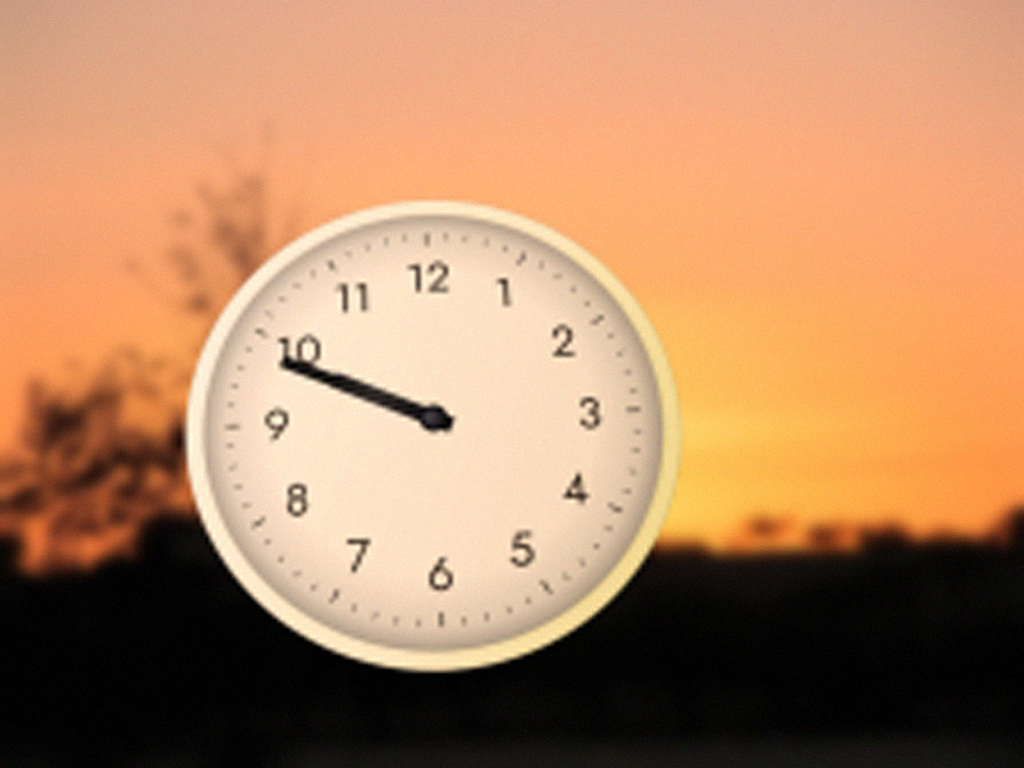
9:49
